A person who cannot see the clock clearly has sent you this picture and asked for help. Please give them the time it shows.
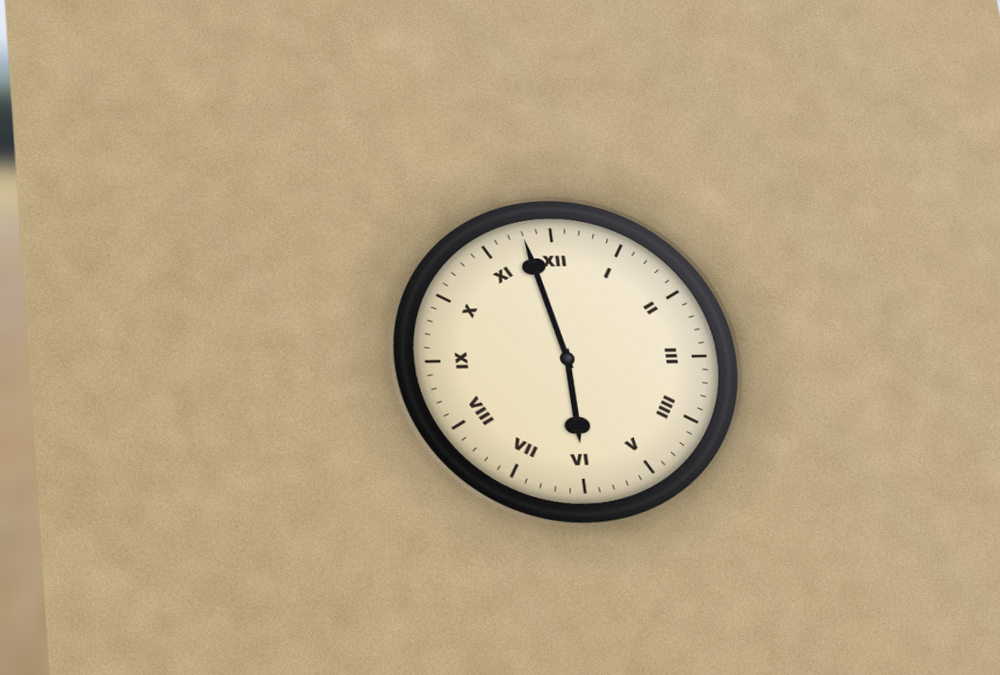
5:58
